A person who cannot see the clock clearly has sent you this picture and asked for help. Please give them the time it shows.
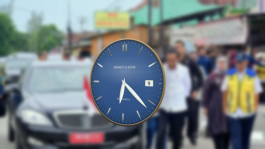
6:22
